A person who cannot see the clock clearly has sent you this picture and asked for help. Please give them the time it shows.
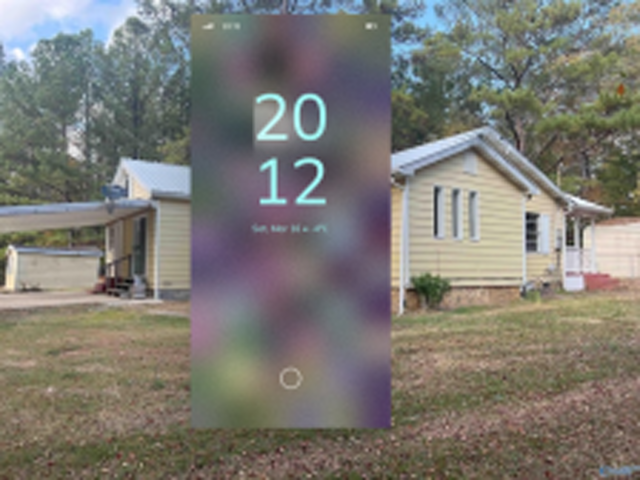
20:12
